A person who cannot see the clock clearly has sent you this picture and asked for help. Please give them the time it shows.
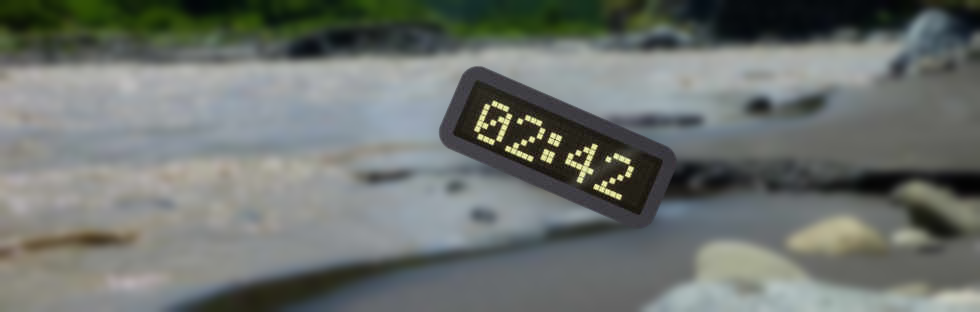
2:42
